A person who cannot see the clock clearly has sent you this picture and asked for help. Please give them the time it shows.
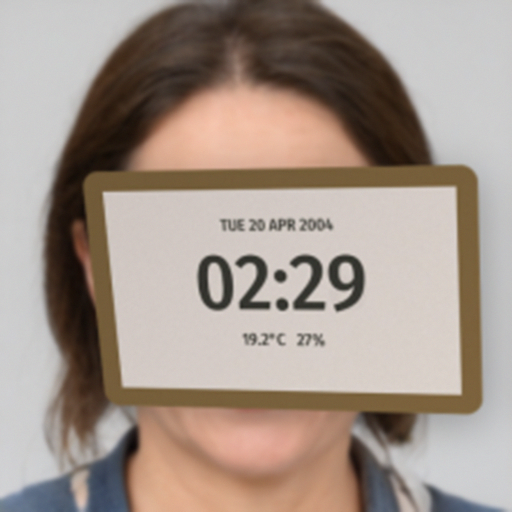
2:29
